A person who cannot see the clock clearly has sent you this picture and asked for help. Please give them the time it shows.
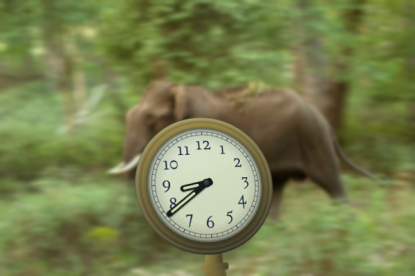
8:39
